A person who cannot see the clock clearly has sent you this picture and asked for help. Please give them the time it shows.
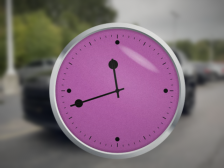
11:42
